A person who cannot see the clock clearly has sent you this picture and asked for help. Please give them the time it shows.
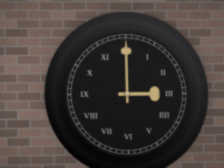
3:00
